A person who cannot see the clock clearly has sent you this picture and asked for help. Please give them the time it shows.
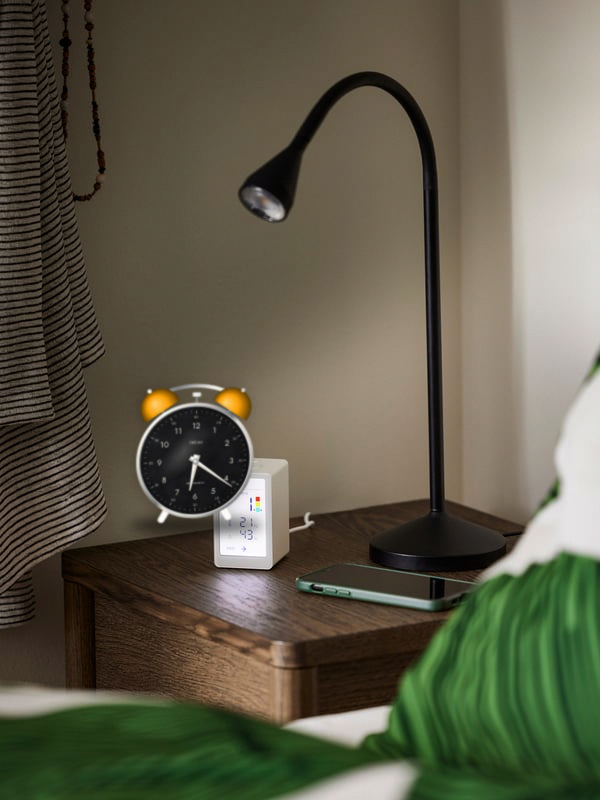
6:21
